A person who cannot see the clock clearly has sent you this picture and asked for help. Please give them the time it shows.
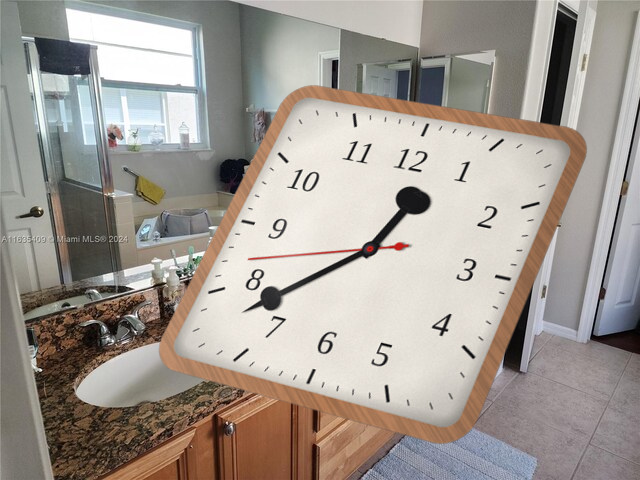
12:37:42
